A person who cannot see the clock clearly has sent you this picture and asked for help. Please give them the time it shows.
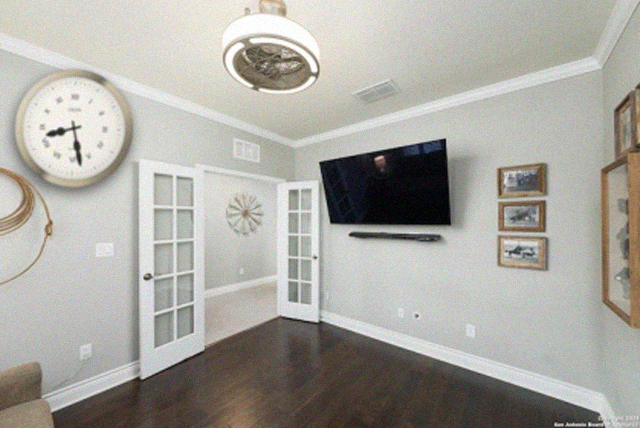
8:28
